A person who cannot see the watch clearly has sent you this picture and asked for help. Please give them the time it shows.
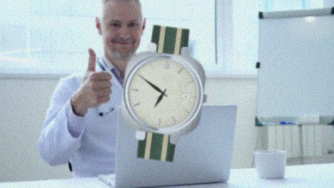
6:50
